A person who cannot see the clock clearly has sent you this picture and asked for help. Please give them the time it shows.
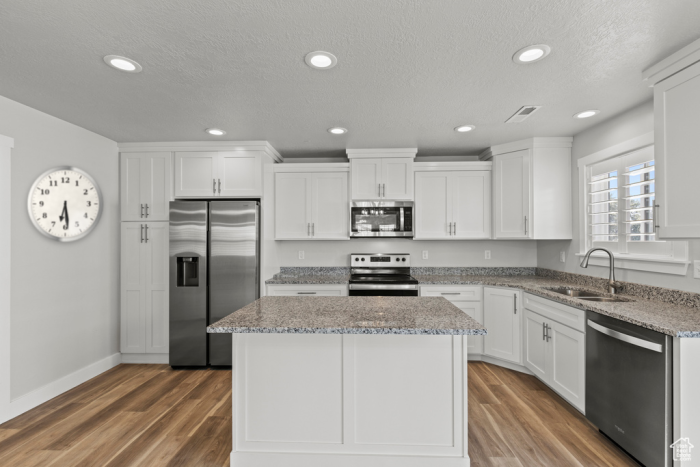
6:29
